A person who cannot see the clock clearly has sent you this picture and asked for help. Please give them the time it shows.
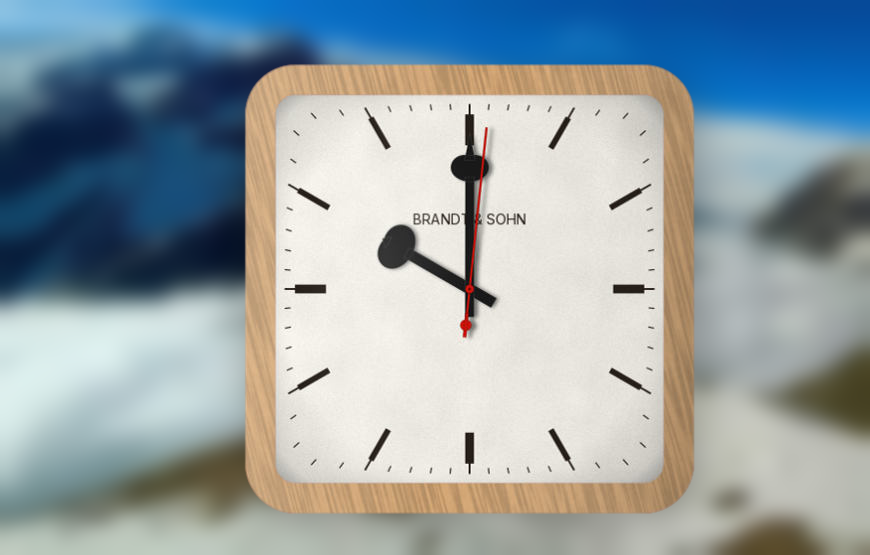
10:00:01
